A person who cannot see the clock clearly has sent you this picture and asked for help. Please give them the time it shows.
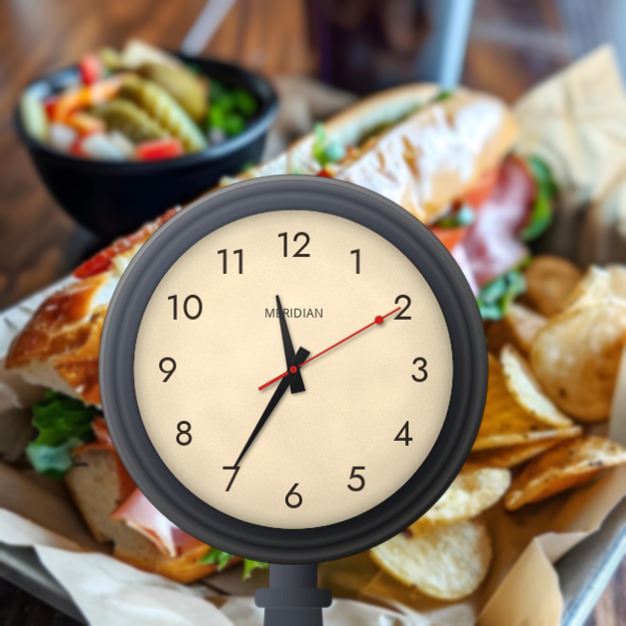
11:35:10
